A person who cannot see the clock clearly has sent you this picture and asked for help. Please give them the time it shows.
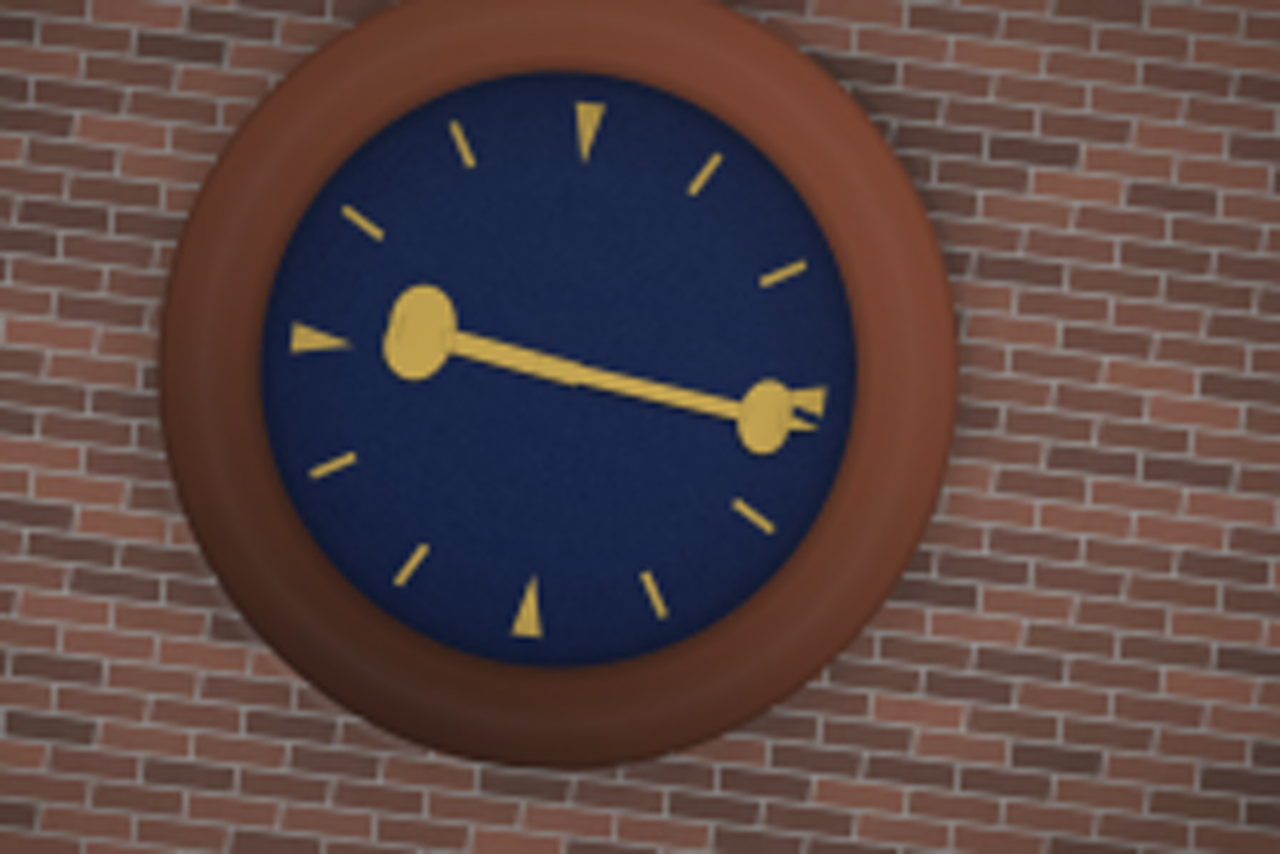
9:16
